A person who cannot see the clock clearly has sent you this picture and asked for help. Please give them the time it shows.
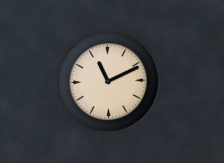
11:11
